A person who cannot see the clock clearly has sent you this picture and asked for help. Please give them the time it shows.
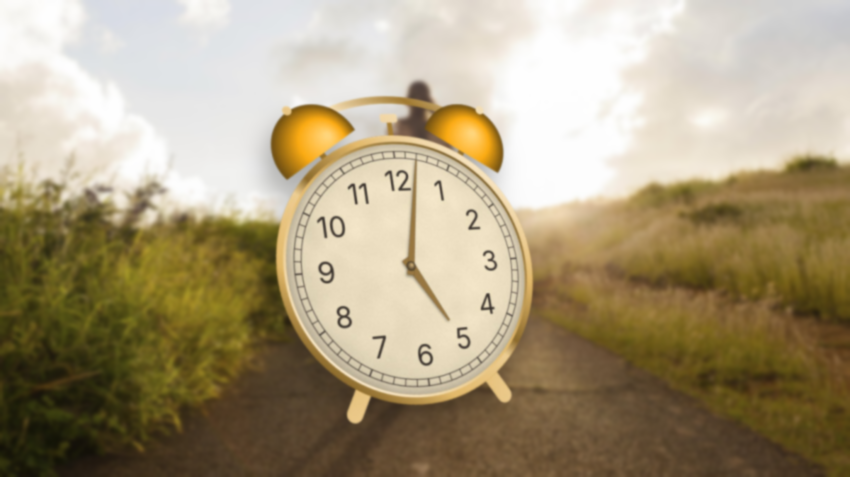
5:02
